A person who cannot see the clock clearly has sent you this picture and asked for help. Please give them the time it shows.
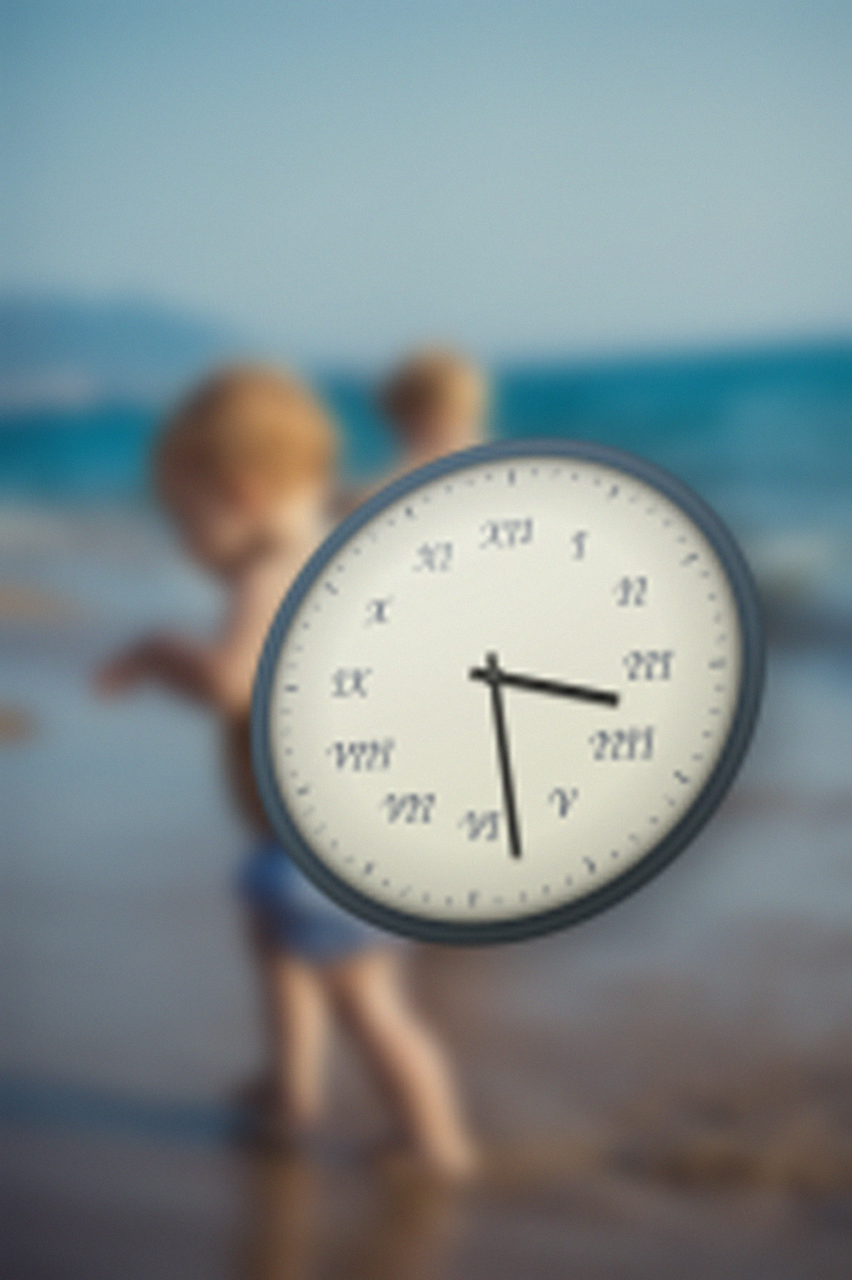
3:28
